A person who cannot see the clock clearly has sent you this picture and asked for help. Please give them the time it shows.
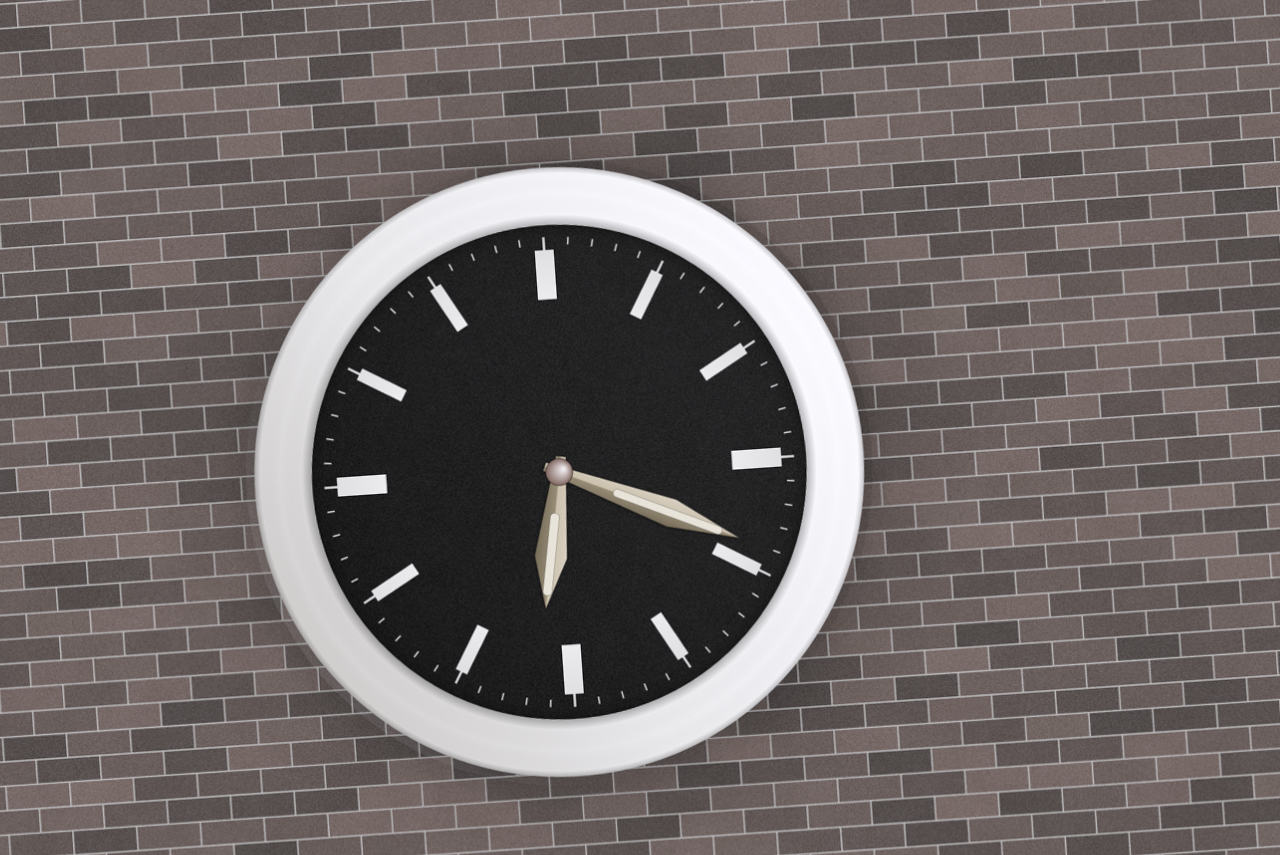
6:19
